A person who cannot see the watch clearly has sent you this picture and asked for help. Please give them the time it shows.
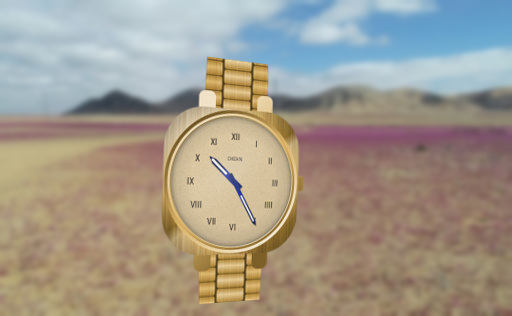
10:25
